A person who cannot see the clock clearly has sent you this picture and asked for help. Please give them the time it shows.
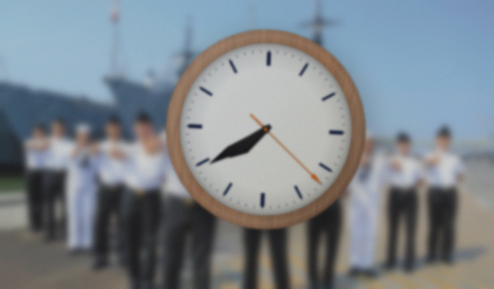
7:39:22
